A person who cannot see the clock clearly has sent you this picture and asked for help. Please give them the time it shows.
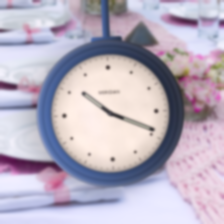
10:19
